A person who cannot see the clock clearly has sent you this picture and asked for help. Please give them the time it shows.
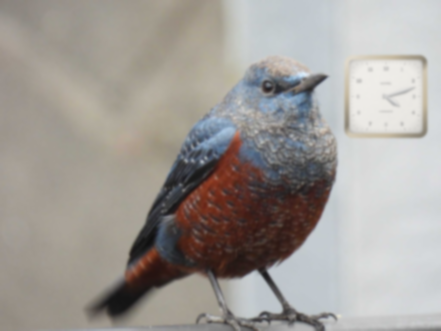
4:12
